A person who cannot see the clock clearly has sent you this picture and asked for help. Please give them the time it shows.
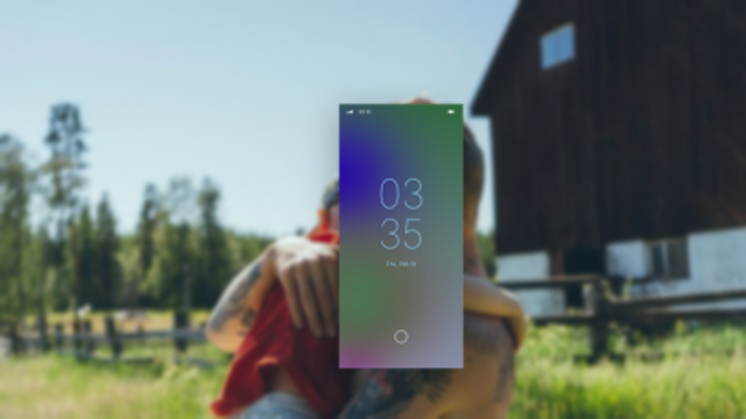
3:35
